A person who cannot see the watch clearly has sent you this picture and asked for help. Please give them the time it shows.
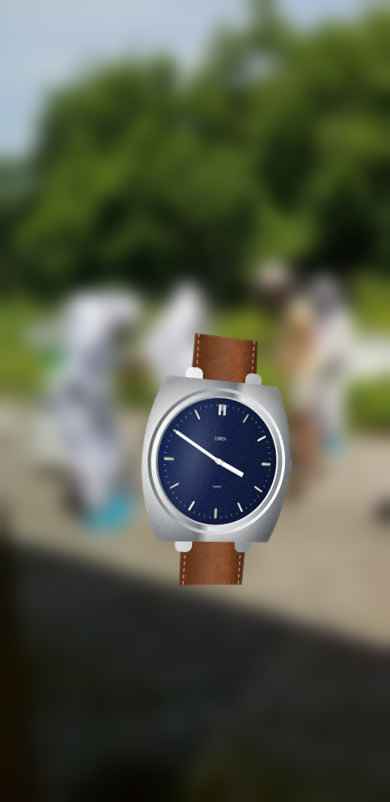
3:50
